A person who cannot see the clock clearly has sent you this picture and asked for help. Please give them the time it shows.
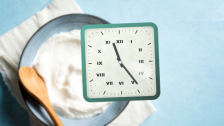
11:24
